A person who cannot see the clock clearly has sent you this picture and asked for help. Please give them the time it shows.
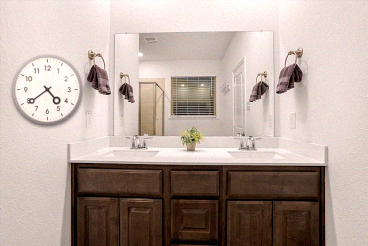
4:39
